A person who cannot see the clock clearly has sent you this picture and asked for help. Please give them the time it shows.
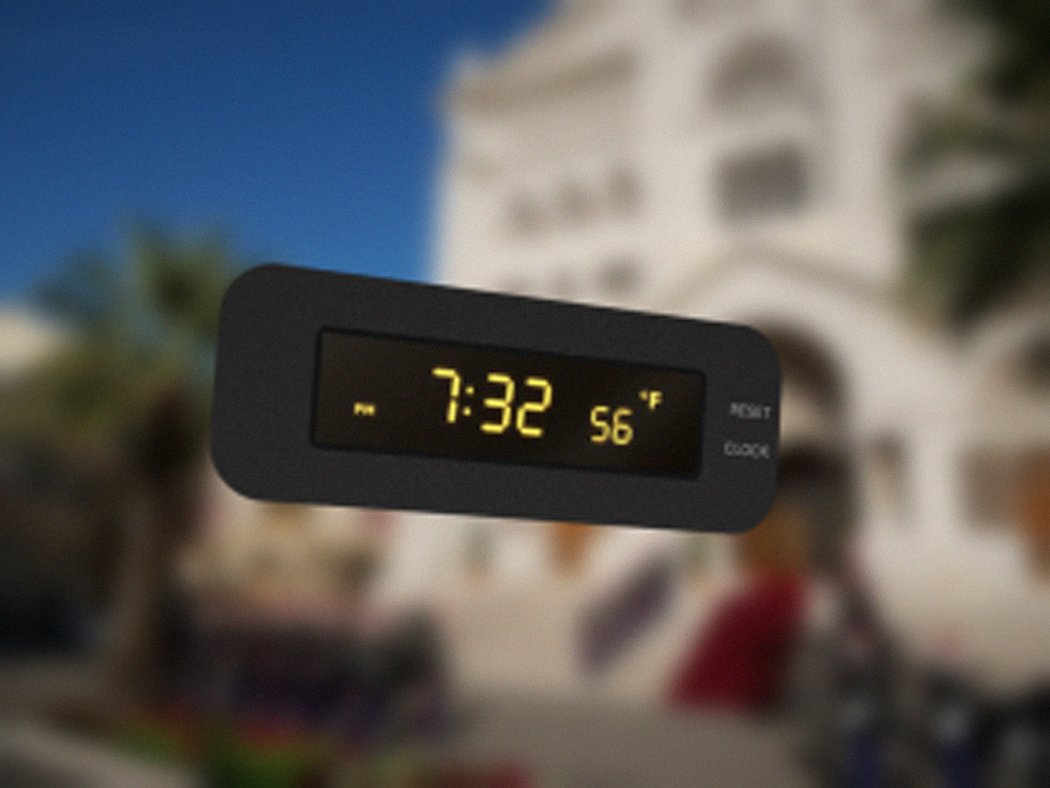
7:32
